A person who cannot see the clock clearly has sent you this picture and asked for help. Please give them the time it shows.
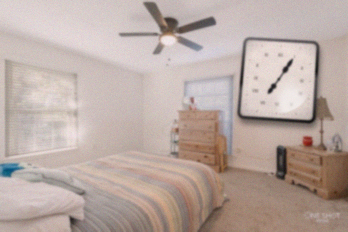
7:05
